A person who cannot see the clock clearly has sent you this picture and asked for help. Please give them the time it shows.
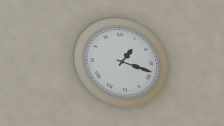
1:18
